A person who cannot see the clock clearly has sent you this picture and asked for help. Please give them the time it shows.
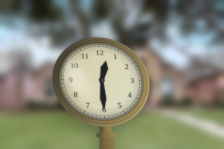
12:30
